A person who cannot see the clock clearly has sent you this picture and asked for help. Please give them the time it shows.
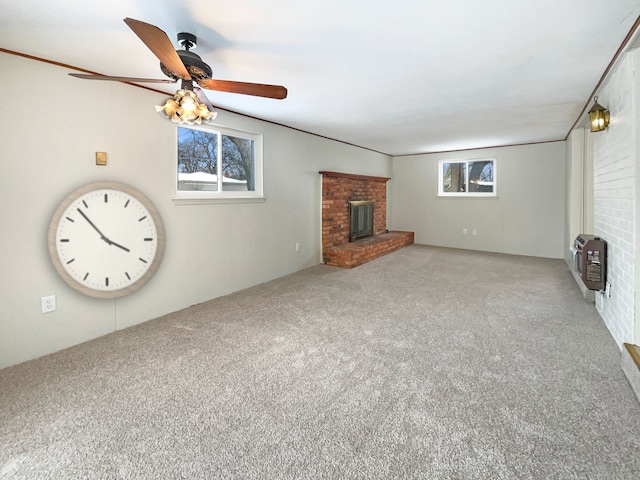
3:53
